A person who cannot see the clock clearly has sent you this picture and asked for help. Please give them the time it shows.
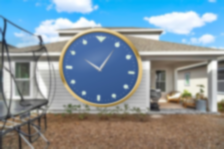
10:05
